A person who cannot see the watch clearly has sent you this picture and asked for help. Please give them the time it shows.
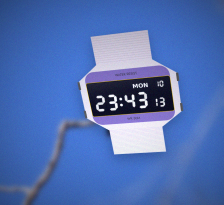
23:43:13
